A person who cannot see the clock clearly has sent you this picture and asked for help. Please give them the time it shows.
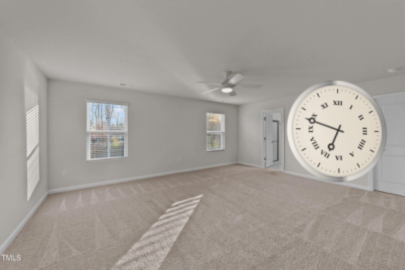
6:48
